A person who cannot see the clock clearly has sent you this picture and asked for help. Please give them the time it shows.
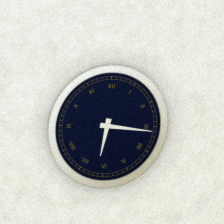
6:16
